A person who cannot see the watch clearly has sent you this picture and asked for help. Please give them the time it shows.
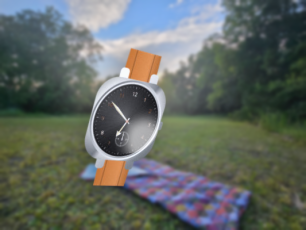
6:51
